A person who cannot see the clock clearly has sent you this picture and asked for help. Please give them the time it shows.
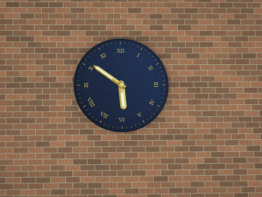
5:51
